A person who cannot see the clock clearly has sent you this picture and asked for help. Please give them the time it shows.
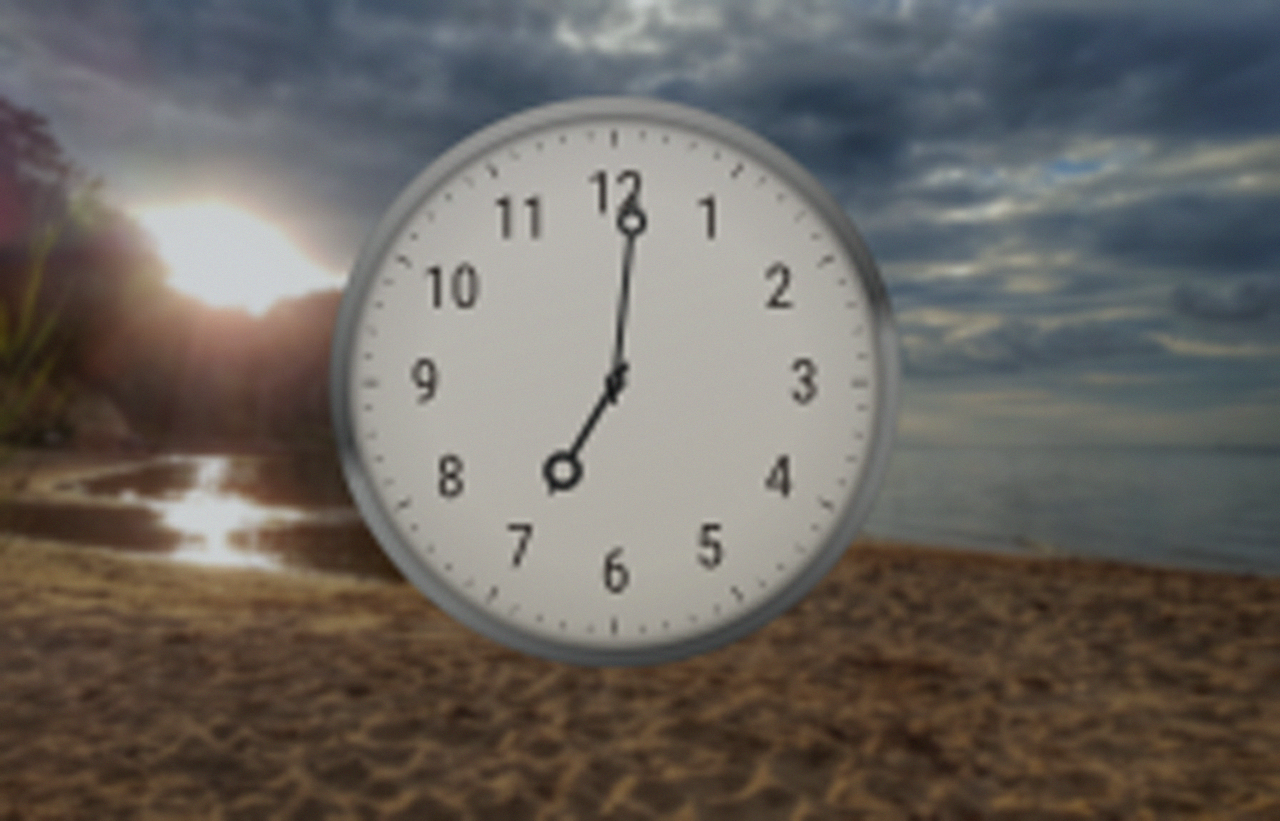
7:01
